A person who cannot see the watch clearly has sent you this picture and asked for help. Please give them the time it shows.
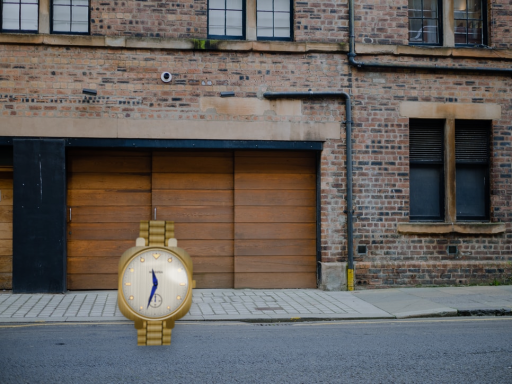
11:33
